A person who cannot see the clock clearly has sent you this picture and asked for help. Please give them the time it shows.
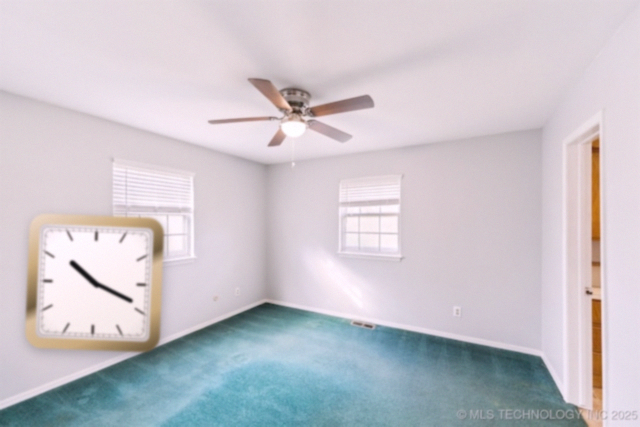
10:19
